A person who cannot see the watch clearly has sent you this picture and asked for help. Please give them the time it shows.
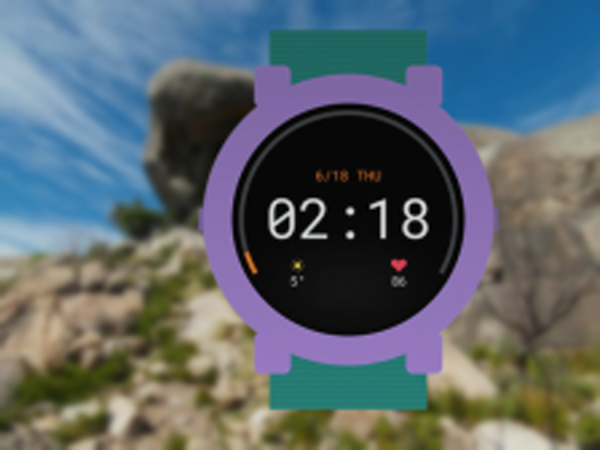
2:18
